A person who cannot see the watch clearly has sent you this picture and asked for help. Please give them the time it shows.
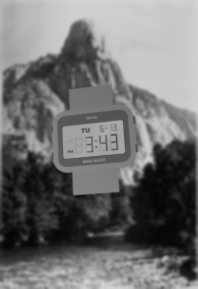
3:43
